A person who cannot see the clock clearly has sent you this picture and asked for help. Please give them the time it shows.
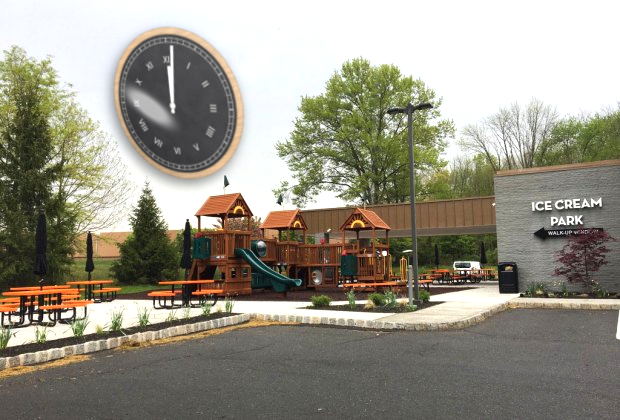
12:01
